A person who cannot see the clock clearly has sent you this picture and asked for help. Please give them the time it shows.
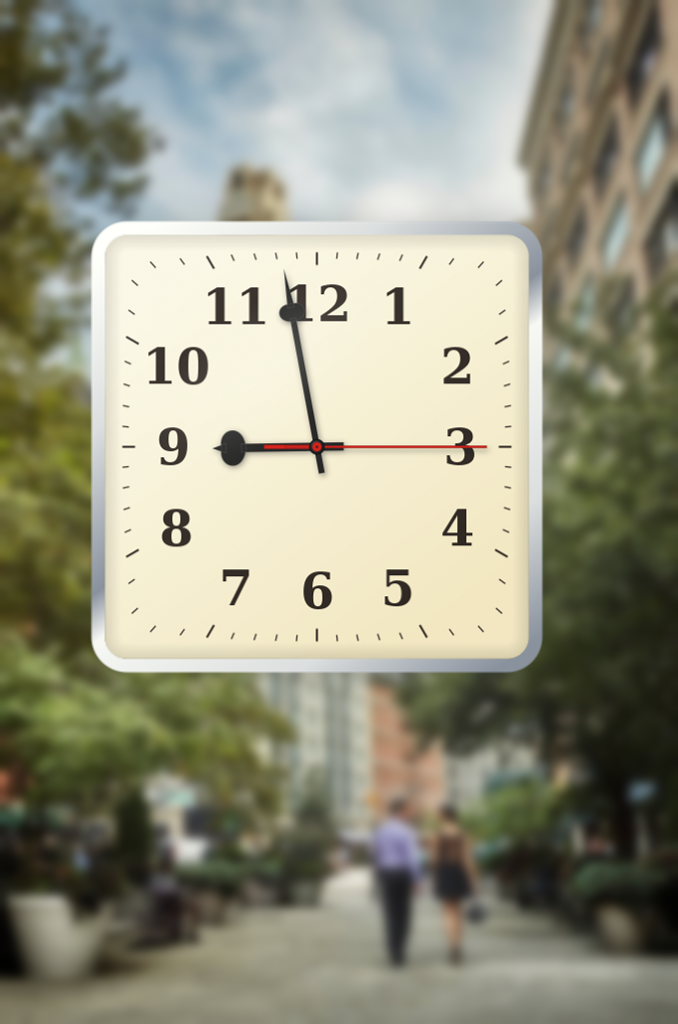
8:58:15
